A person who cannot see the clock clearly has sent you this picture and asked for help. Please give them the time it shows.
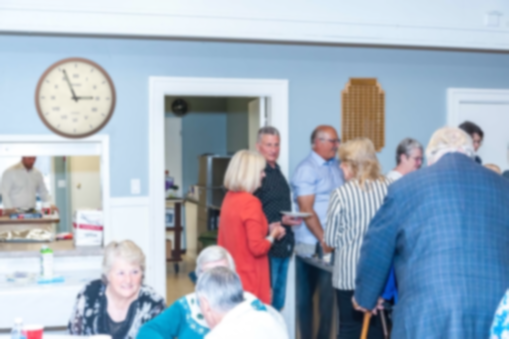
2:56
